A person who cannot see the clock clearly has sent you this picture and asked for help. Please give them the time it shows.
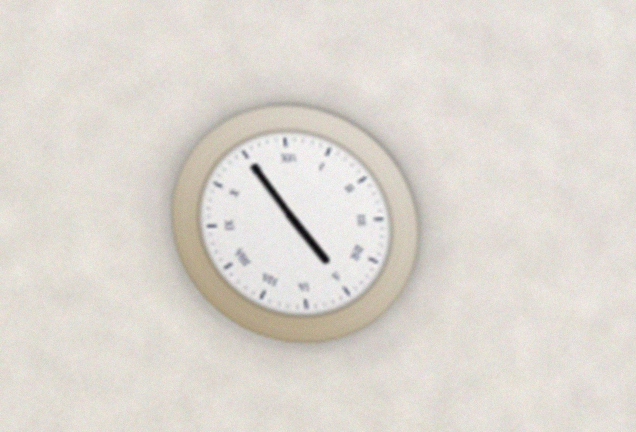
4:55
